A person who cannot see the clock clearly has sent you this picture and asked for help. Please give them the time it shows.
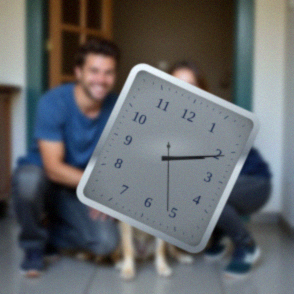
2:10:26
